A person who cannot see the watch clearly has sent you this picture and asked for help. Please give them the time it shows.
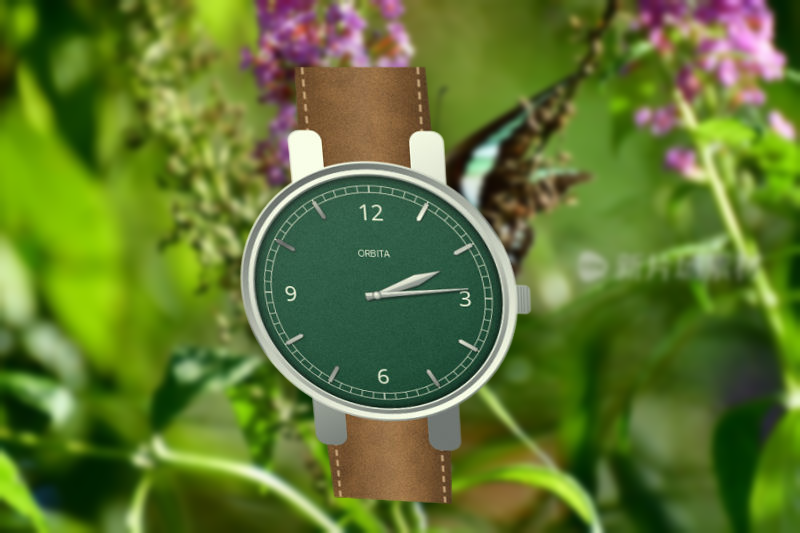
2:14
